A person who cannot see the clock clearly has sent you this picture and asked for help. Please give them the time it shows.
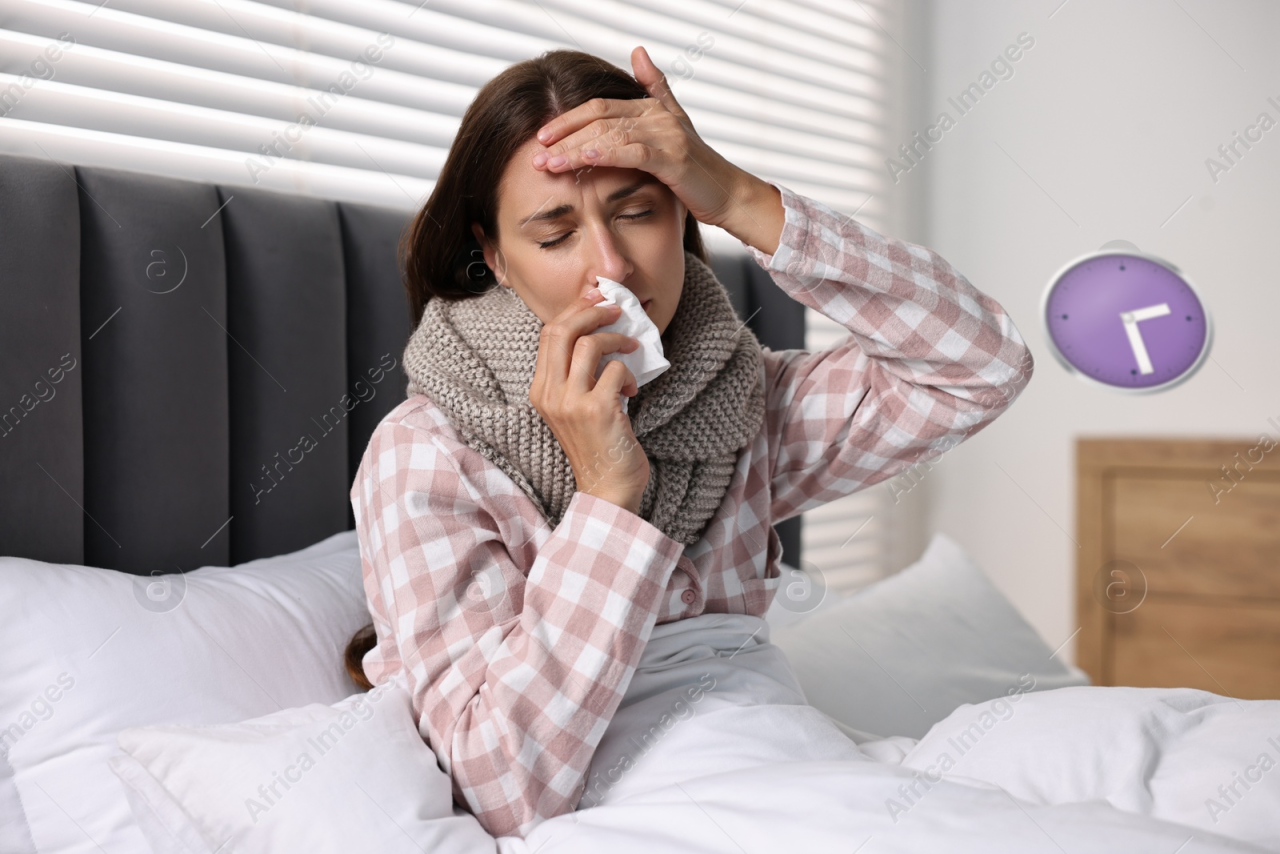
2:28
